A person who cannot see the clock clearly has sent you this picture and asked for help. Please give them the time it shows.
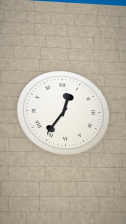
12:36
